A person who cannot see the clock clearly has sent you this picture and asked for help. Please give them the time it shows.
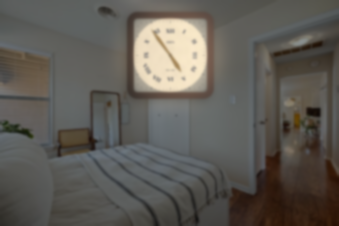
4:54
